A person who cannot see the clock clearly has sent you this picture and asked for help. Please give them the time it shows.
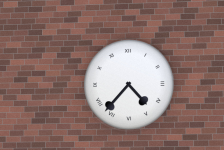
4:37
